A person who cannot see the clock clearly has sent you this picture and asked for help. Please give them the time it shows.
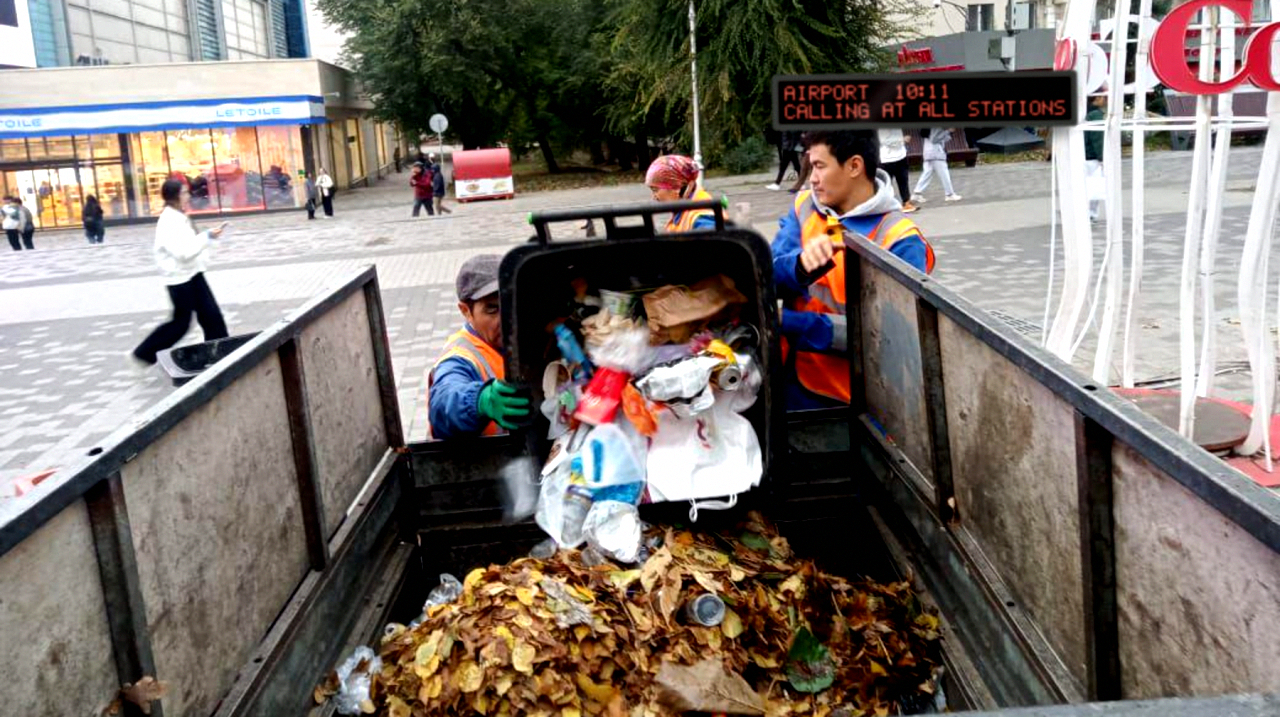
10:11
